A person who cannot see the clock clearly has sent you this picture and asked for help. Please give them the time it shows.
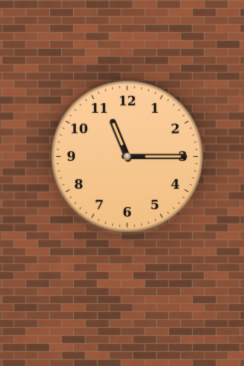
11:15
